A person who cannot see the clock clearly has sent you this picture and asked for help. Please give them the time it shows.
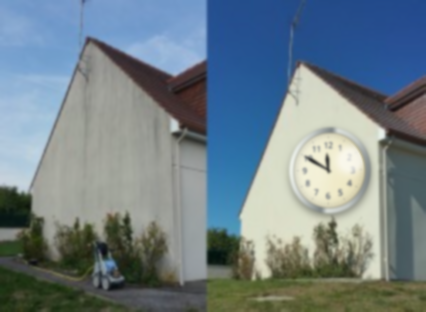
11:50
